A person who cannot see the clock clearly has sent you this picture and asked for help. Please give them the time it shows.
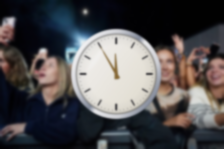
11:55
